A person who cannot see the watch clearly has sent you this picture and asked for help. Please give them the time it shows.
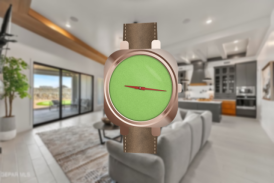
9:16
